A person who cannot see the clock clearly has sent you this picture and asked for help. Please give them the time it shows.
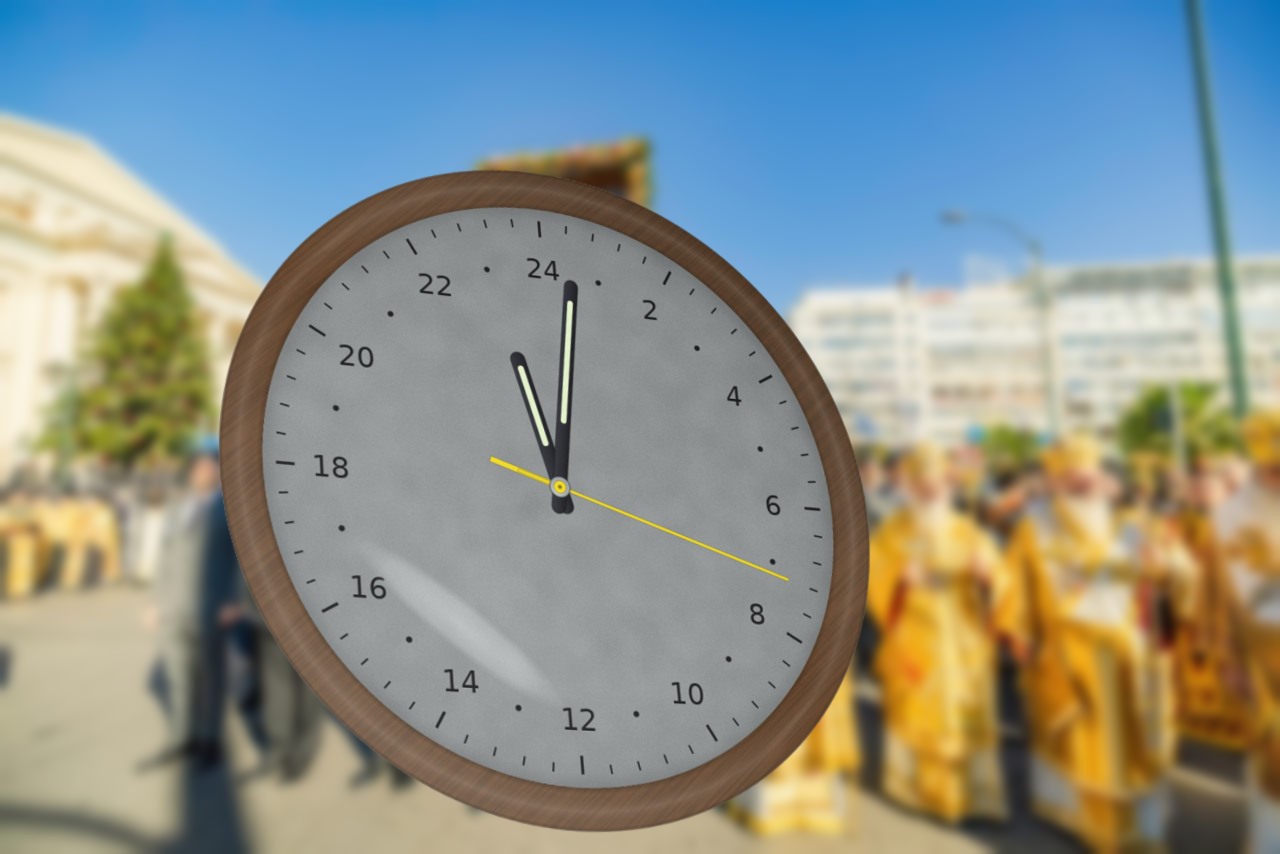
23:01:18
